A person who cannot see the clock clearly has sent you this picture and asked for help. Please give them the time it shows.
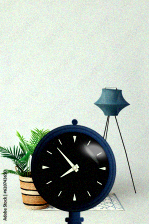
7:53
